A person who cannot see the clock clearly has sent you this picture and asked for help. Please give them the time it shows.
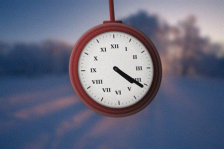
4:21
